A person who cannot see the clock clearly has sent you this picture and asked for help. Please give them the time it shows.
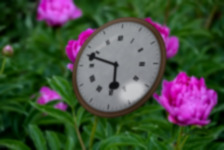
5:48
